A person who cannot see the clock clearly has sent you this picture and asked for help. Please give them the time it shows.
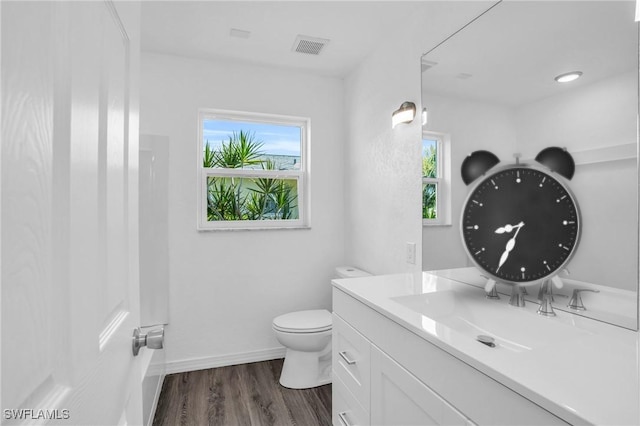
8:35
